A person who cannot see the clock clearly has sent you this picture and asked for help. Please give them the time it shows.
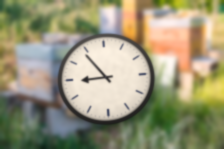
8:54
